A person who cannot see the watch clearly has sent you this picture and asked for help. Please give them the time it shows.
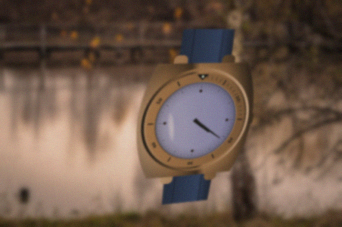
4:21
